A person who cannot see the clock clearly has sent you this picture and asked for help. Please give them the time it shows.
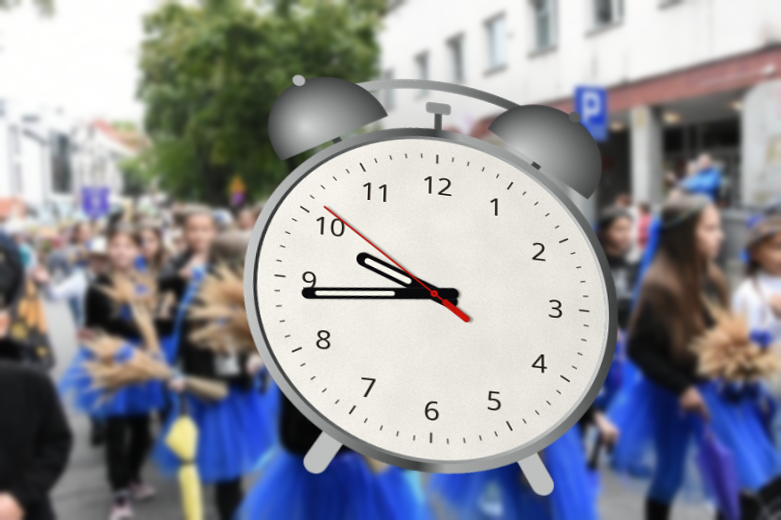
9:43:51
